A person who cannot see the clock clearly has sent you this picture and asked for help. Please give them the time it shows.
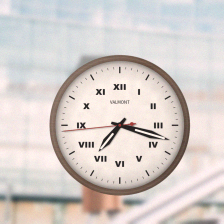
7:17:44
